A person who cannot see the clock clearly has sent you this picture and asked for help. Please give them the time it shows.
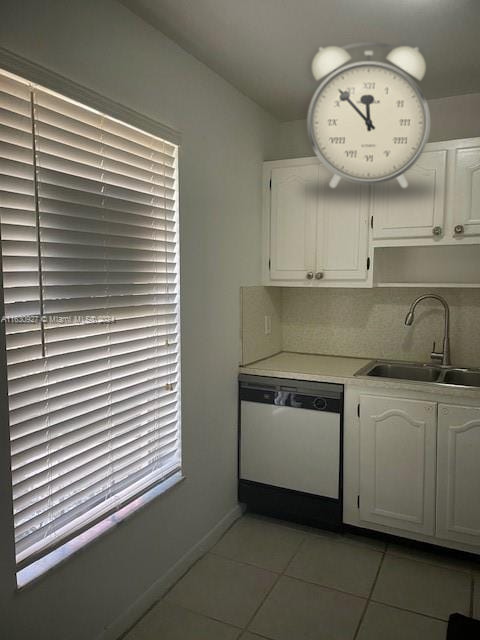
11:53
